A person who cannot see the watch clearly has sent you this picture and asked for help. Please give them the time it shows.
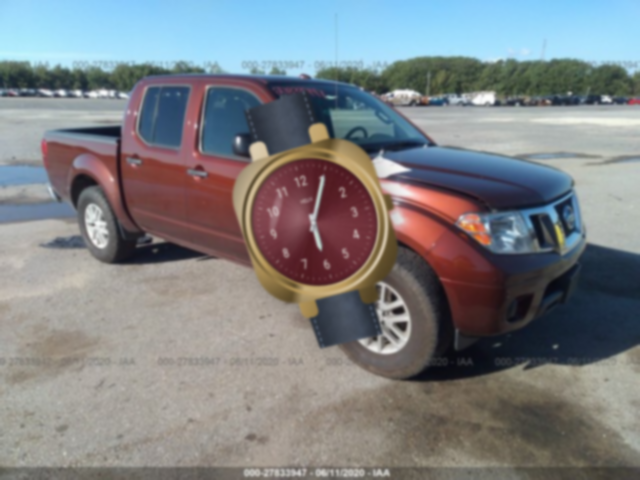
6:05
